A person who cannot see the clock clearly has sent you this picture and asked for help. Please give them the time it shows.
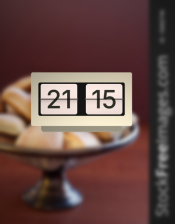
21:15
